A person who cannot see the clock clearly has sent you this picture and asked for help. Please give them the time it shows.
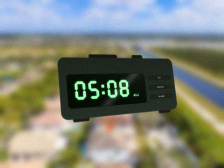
5:08
